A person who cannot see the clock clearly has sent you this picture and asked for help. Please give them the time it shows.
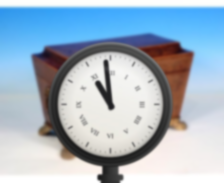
10:59
